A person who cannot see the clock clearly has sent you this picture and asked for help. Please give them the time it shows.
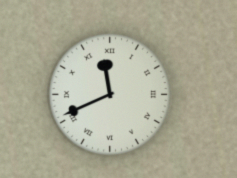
11:41
